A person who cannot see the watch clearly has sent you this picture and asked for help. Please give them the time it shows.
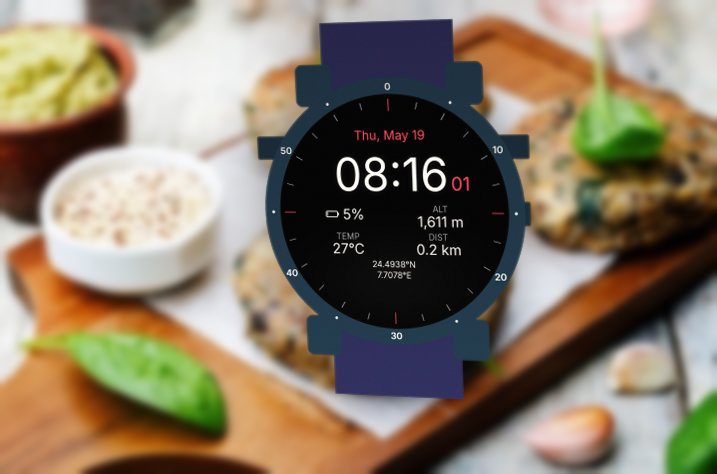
8:16:01
